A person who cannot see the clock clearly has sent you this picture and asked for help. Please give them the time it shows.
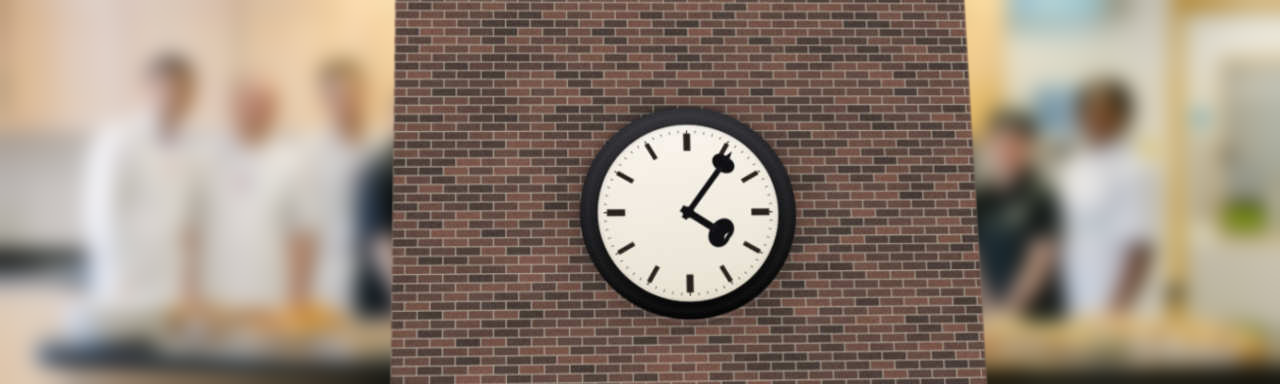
4:06
